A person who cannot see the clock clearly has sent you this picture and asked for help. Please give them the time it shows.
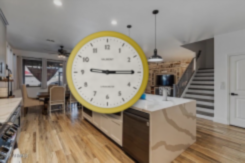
9:15
